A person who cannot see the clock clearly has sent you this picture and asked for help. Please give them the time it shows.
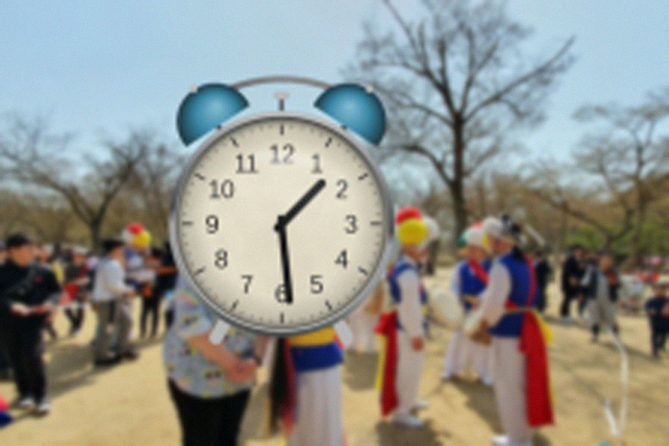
1:29
